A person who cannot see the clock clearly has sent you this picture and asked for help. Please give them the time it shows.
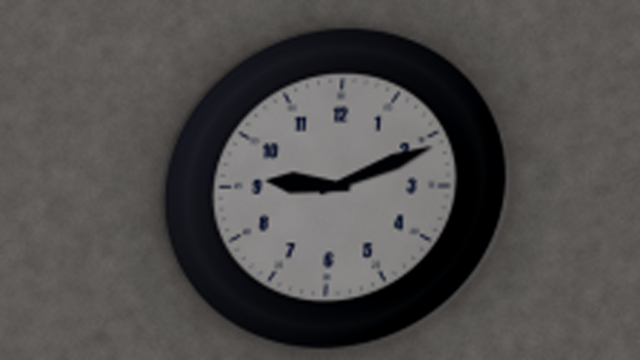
9:11
